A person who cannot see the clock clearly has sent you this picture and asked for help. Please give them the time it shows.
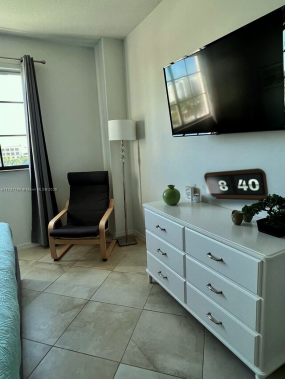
8:40
